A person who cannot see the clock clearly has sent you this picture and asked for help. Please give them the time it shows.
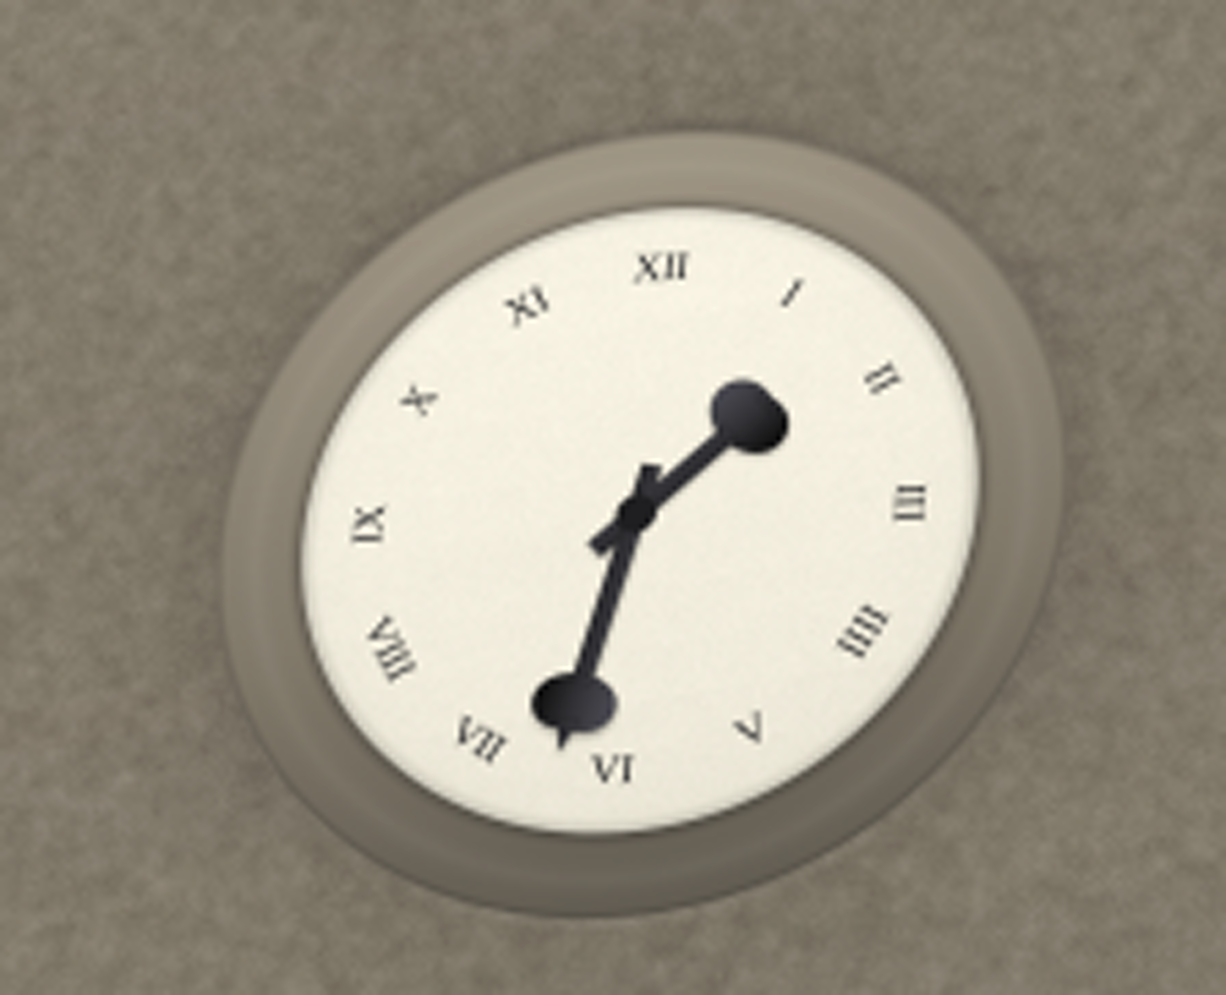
1:32
